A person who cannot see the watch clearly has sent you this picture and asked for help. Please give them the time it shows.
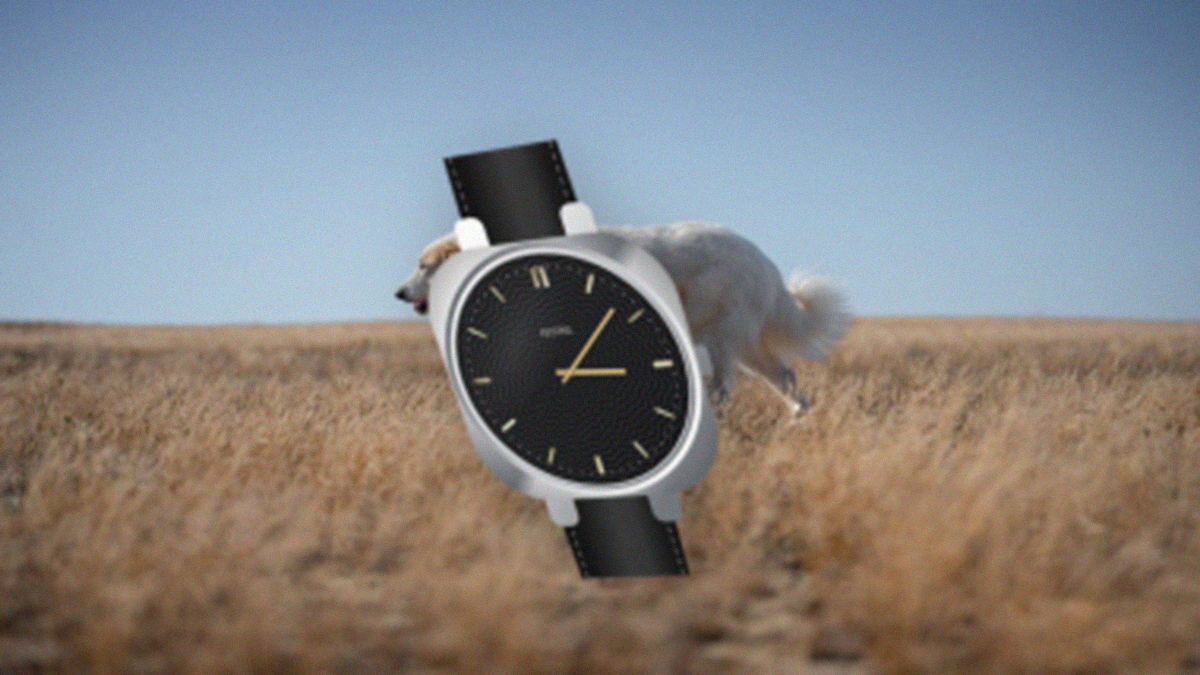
3:08
